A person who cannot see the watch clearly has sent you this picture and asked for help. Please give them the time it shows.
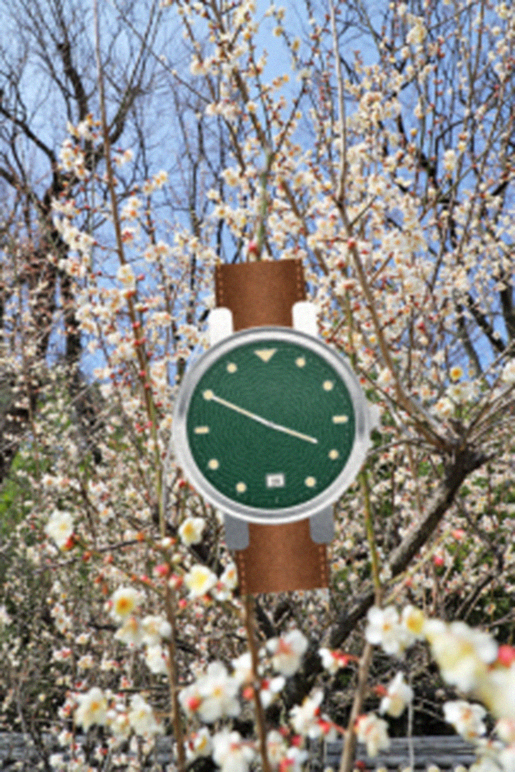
3:50
